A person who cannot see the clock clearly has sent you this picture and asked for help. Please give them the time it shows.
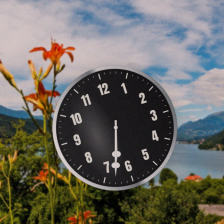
6:33
